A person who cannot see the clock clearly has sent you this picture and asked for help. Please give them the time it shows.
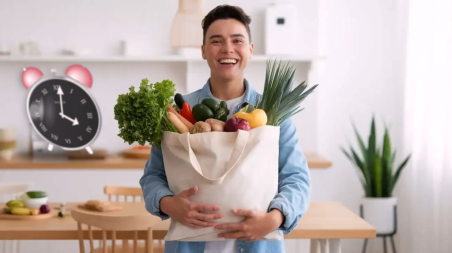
4:01
